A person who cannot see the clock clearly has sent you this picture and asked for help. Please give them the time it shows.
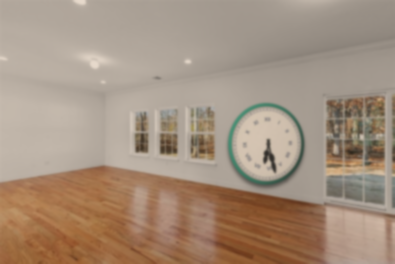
6:28
